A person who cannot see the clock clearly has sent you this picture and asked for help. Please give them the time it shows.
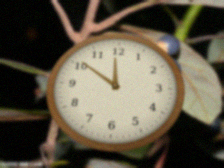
11:51
